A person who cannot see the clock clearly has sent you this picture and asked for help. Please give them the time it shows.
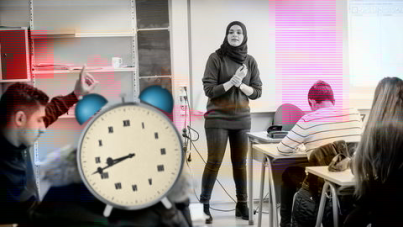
8:42
